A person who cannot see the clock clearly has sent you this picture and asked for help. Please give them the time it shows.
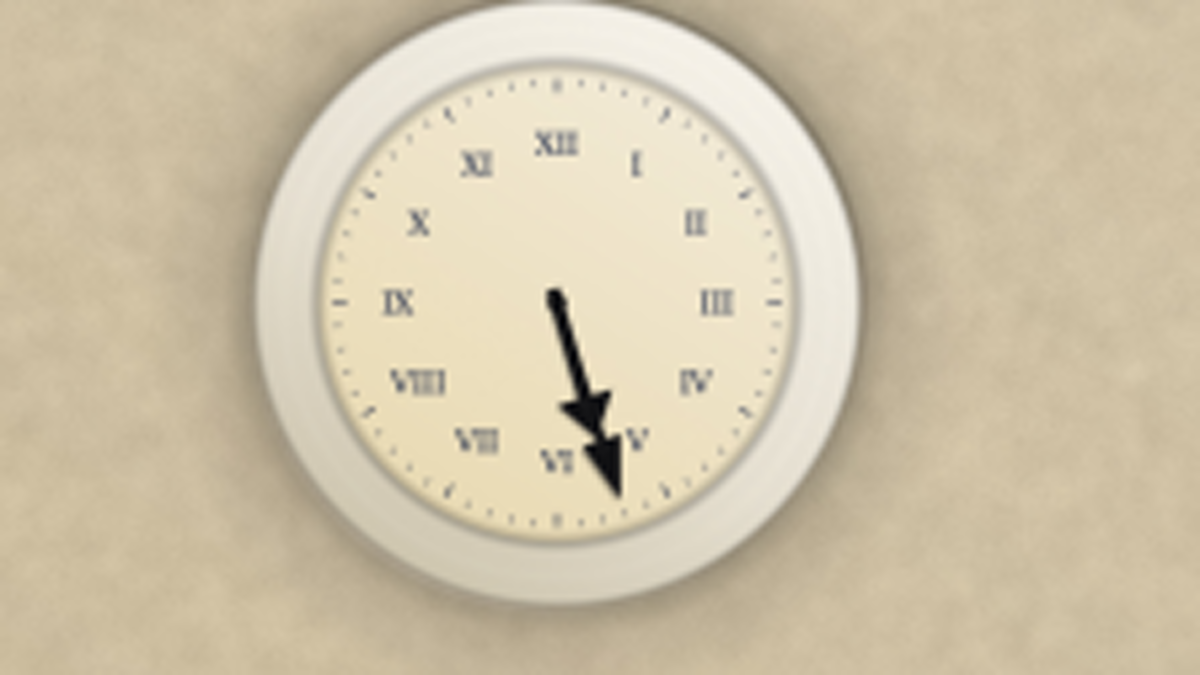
5:27
